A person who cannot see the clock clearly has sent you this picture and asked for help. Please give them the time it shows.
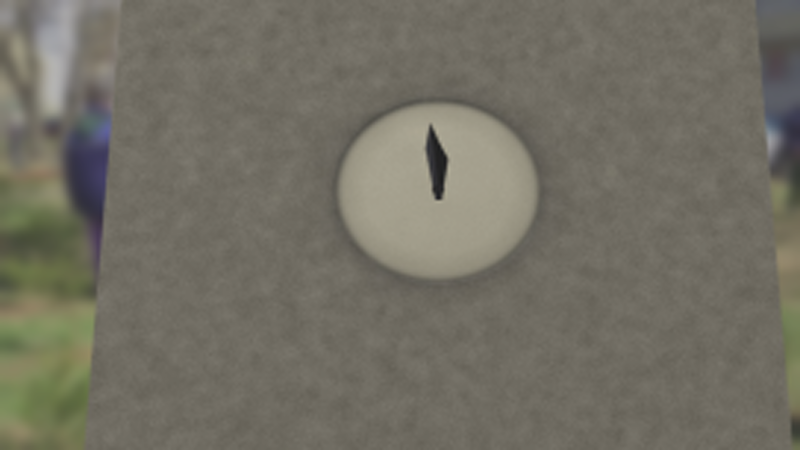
11:59
